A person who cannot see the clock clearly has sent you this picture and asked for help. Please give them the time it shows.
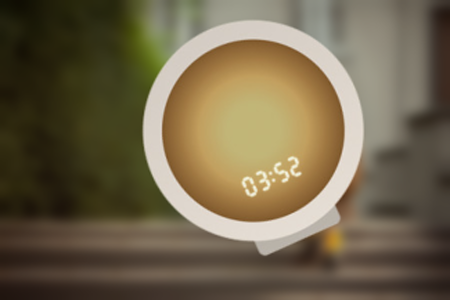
3:52
